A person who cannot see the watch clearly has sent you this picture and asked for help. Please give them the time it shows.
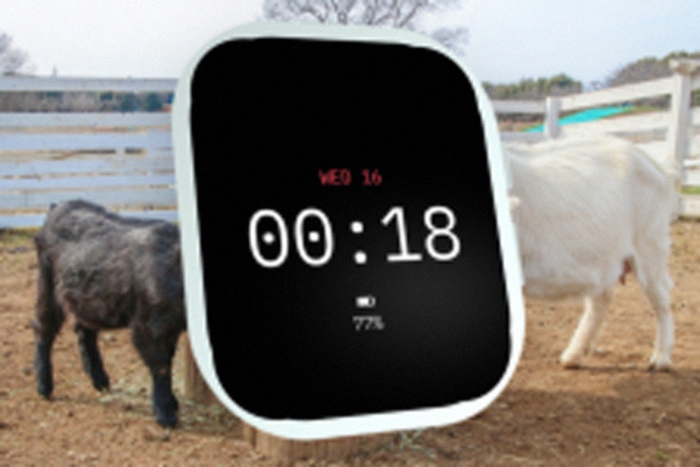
0:18
